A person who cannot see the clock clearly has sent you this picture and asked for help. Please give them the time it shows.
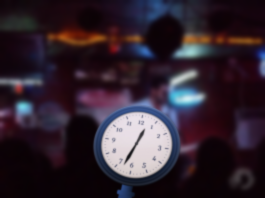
12:33
